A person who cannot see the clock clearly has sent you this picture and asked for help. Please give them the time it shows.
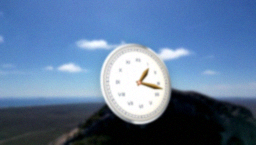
1:17
